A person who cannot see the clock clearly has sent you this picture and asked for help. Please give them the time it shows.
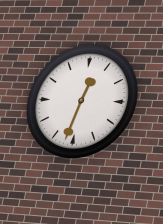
12:32
